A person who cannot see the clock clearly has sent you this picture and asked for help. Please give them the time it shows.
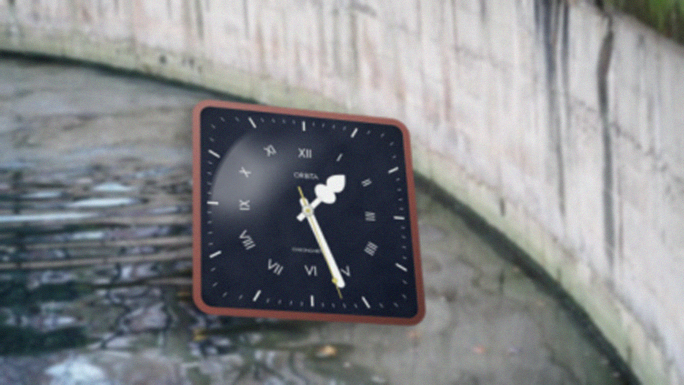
1:26:27
